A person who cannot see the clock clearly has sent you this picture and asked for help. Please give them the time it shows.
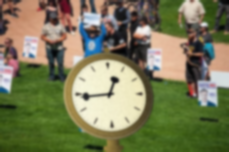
12:44
